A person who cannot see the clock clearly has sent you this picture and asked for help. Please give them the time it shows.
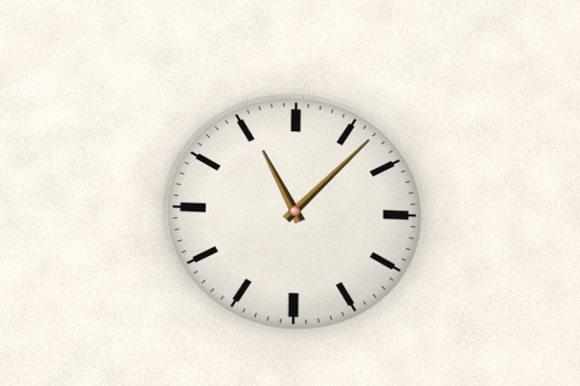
11:07
